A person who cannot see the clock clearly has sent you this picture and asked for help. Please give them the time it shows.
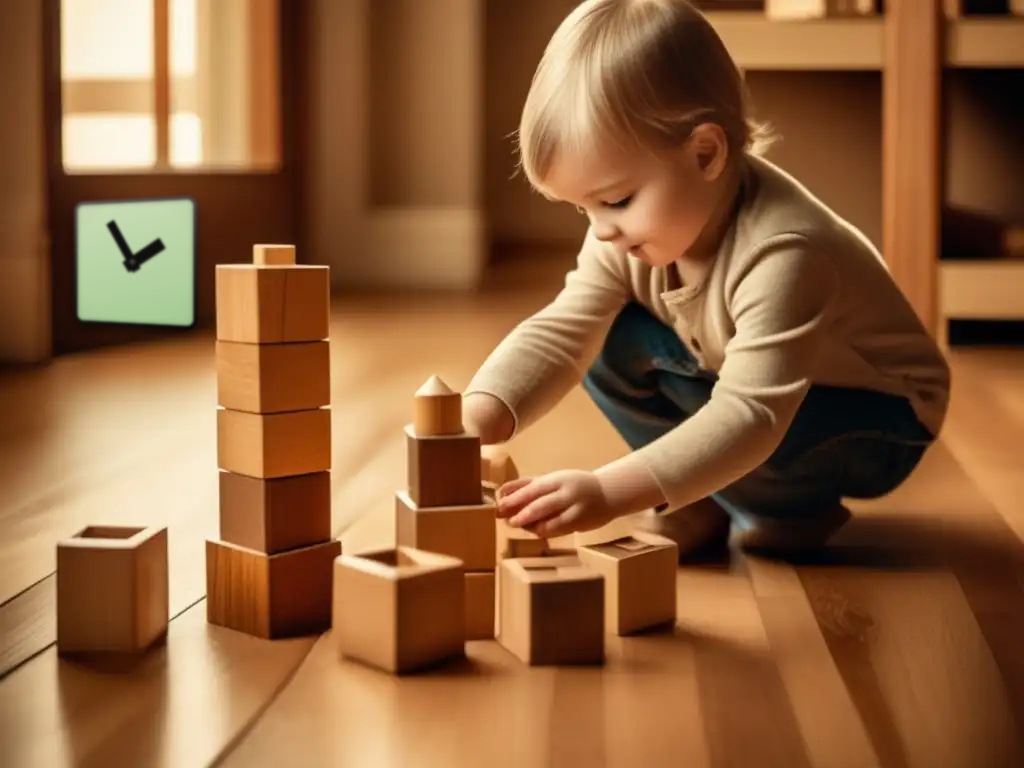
1:55
